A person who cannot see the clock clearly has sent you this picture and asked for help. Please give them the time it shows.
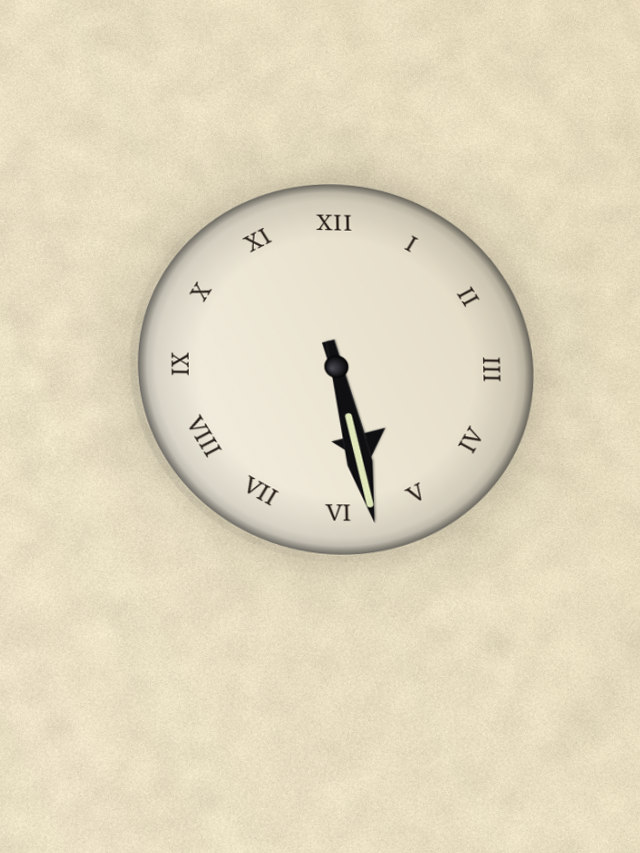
5:28
